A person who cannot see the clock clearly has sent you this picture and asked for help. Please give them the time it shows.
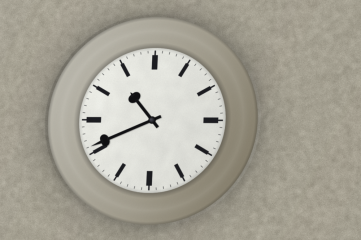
10:41
